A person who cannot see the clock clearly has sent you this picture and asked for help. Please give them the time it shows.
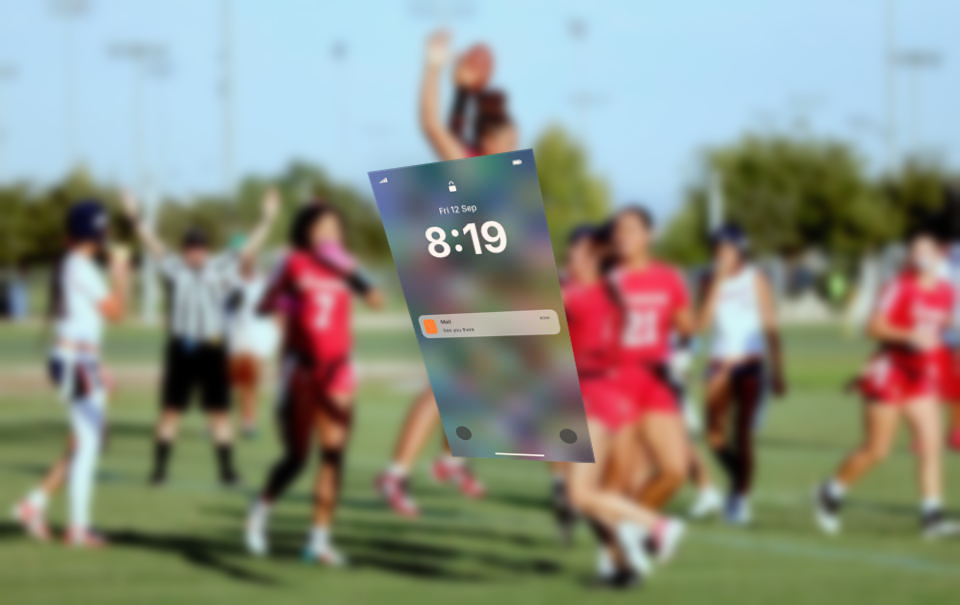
8:19
